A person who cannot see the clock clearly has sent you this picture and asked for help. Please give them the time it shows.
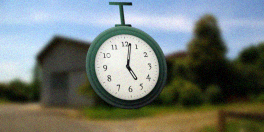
5:02
